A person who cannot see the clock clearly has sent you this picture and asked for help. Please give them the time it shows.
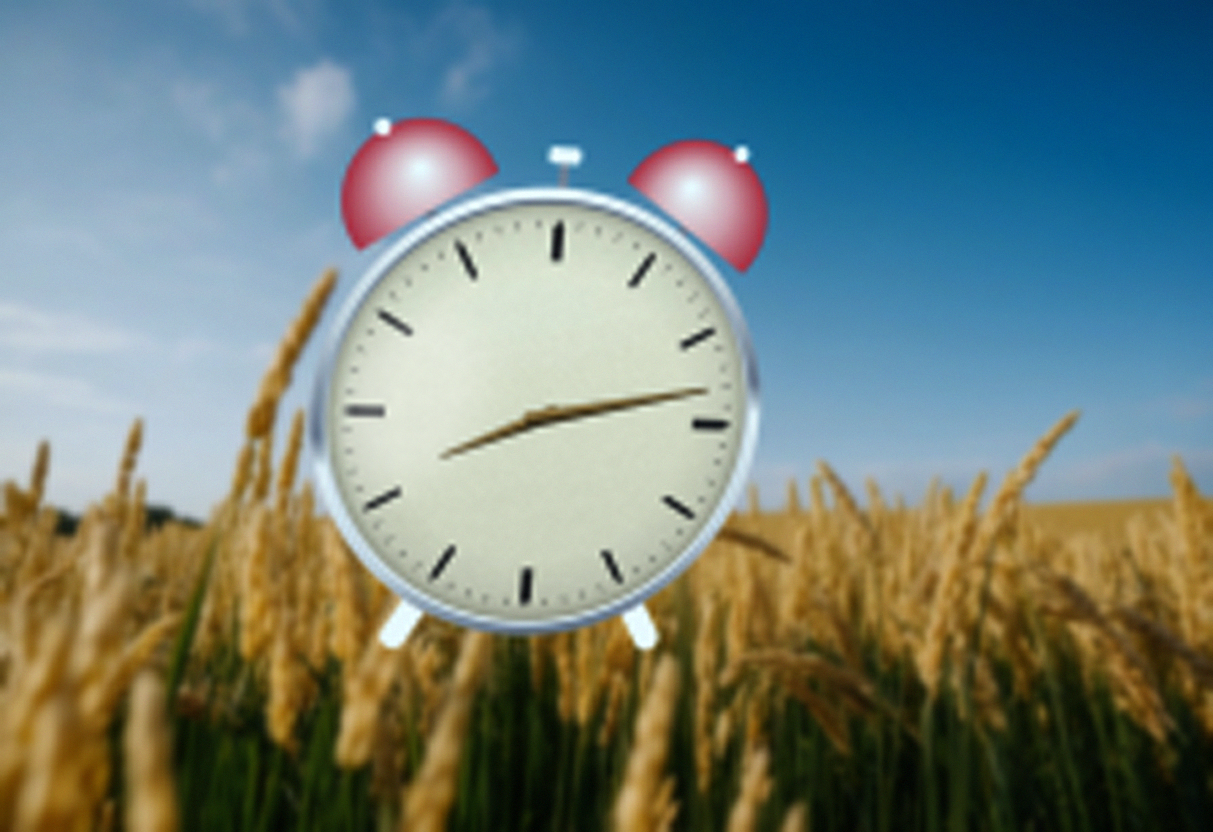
8:13
